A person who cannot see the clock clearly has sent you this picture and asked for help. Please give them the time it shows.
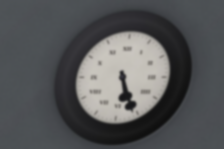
5:26
